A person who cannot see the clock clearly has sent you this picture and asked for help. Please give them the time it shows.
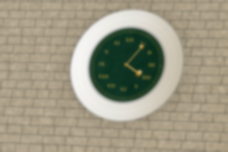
4:06
